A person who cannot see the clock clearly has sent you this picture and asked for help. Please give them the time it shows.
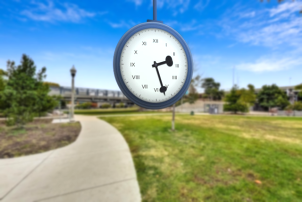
2:27
